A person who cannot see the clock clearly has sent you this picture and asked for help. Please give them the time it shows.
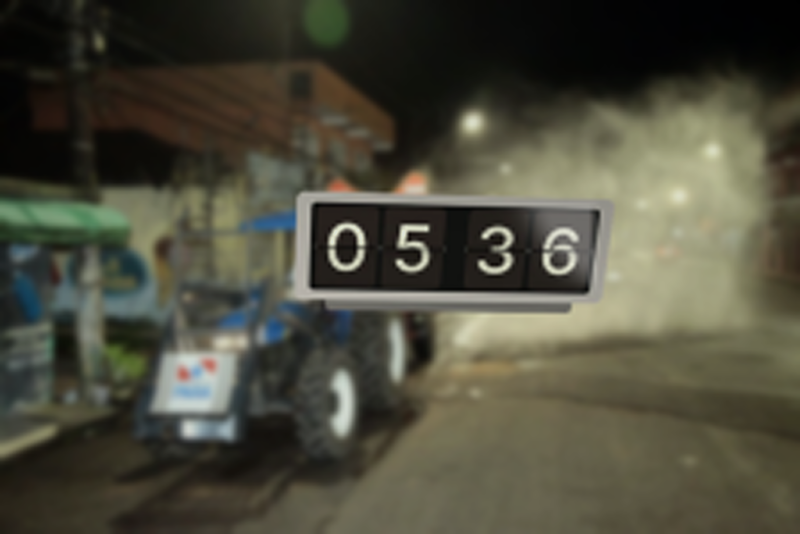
5:36
